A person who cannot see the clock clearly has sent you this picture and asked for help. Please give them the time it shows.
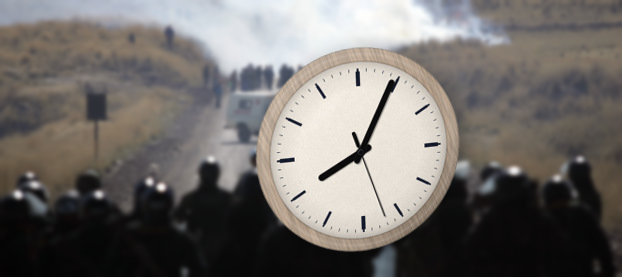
8:04:27
